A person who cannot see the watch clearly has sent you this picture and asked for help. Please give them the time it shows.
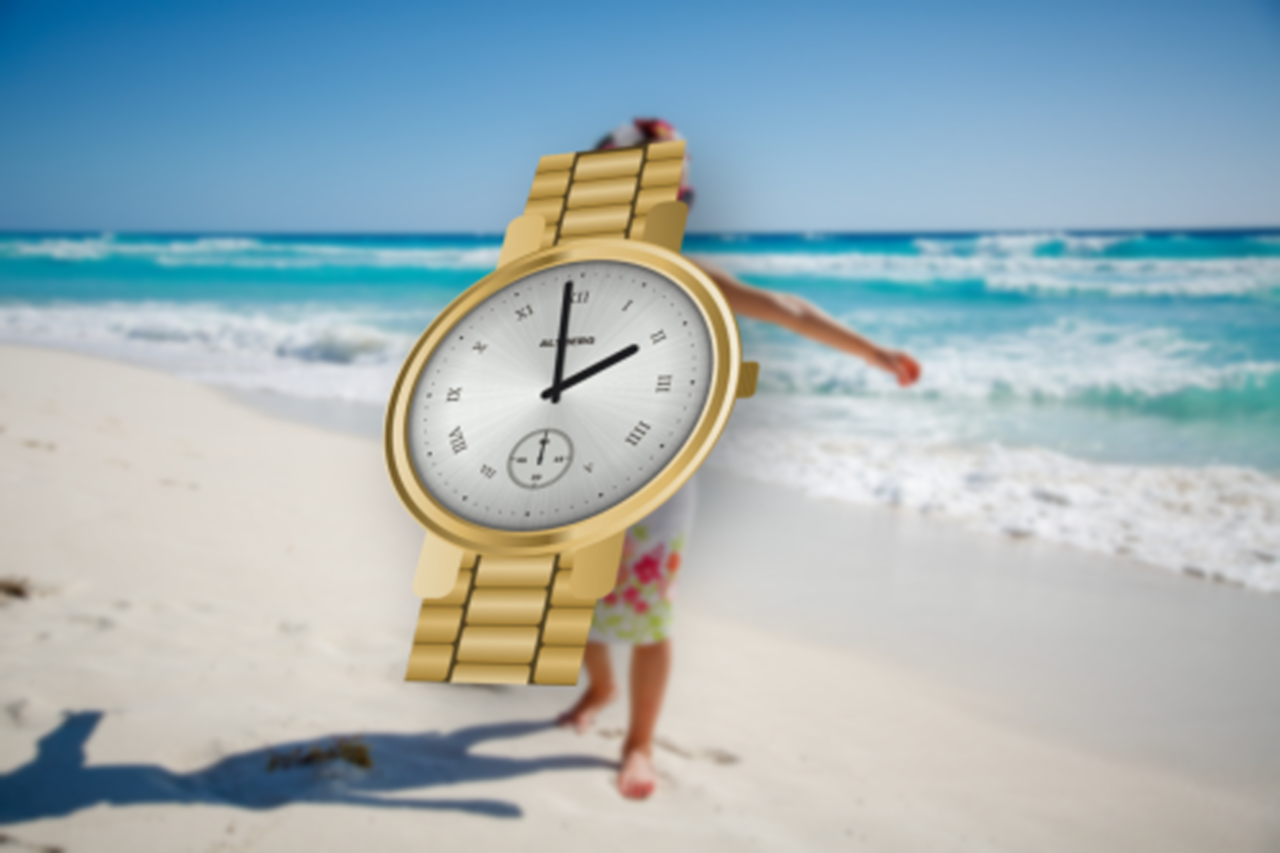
1:59
